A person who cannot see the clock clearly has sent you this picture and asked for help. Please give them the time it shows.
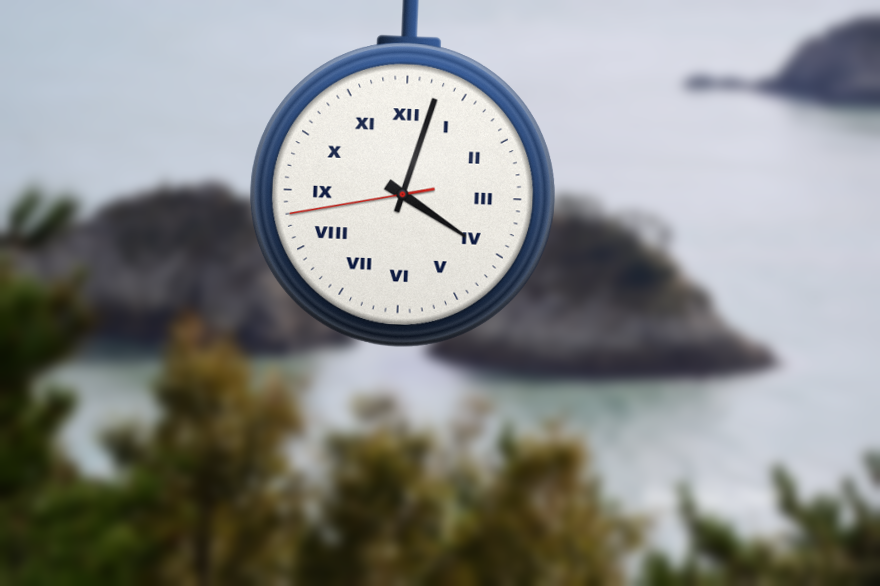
4:02:43
